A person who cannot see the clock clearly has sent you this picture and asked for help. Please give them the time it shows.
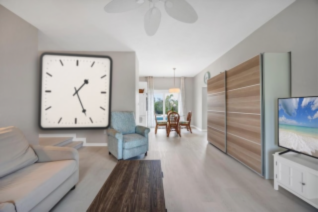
1:26
